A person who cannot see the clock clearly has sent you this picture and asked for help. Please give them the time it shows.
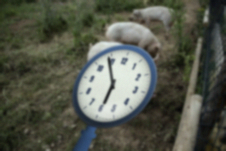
5:54
